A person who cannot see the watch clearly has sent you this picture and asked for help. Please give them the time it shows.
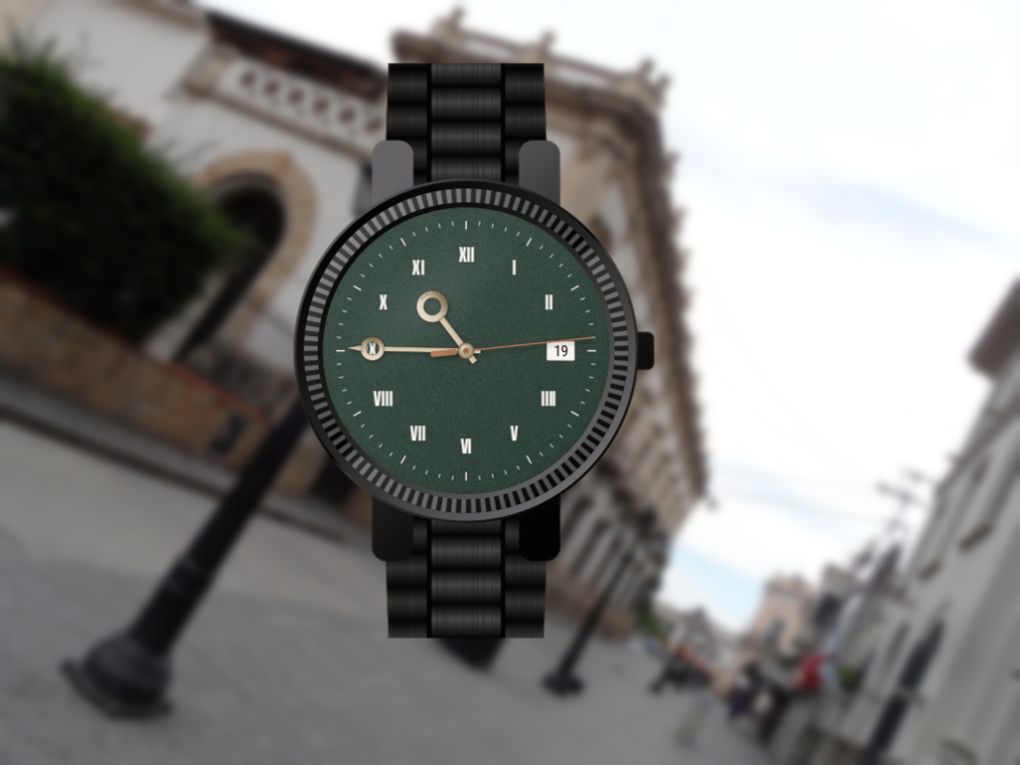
10:45:14
